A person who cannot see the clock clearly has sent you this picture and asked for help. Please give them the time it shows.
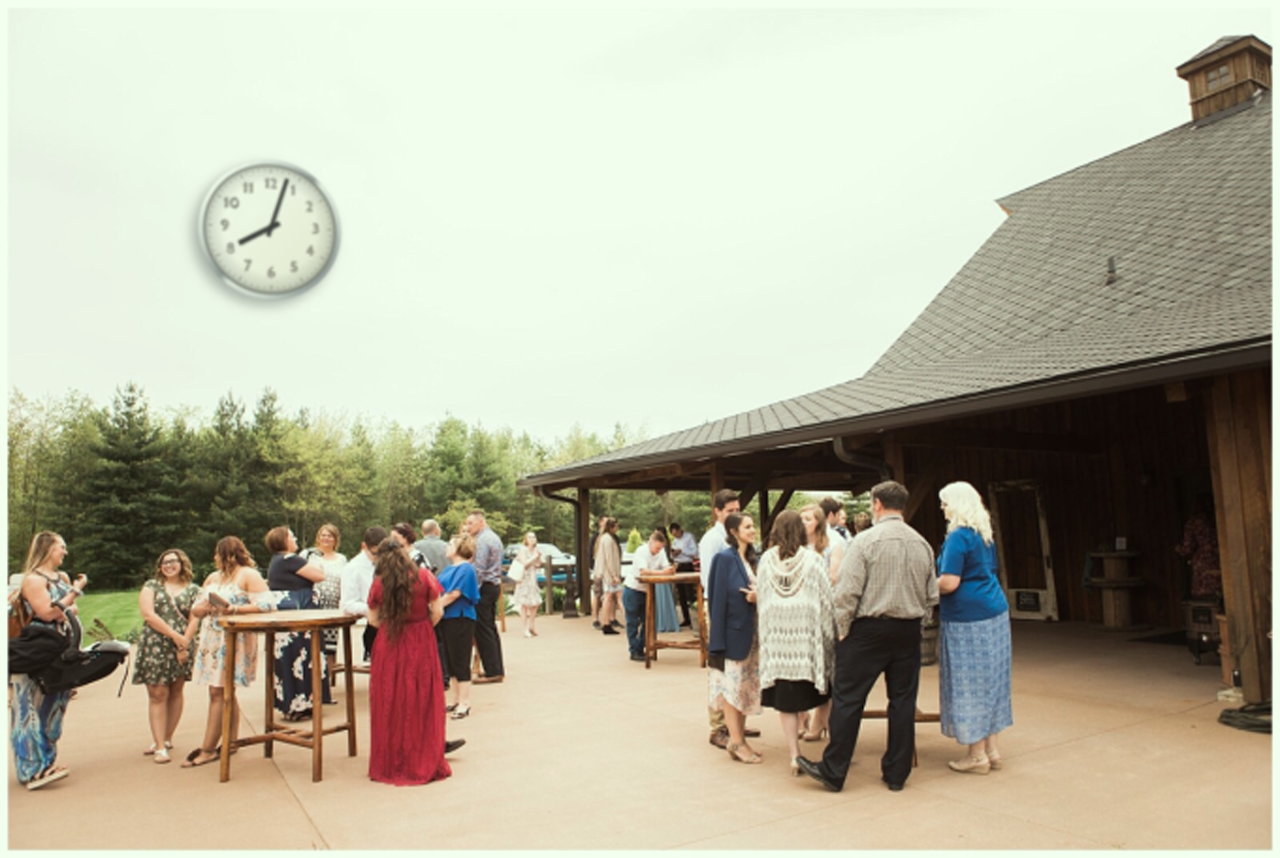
8:03
